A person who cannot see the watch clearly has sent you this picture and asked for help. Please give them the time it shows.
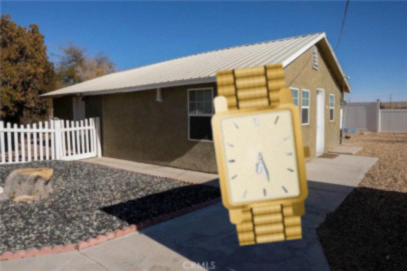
6:28
